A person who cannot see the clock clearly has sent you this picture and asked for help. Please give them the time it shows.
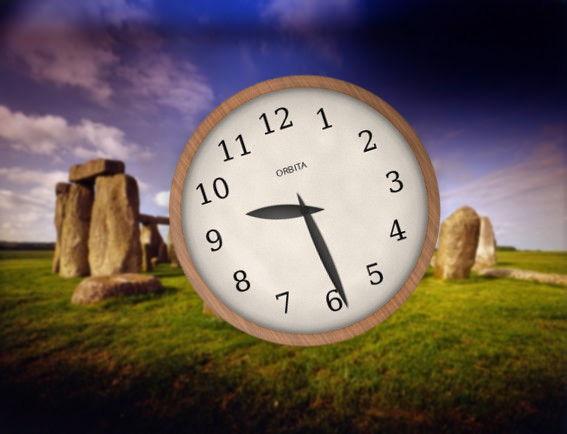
9:29
